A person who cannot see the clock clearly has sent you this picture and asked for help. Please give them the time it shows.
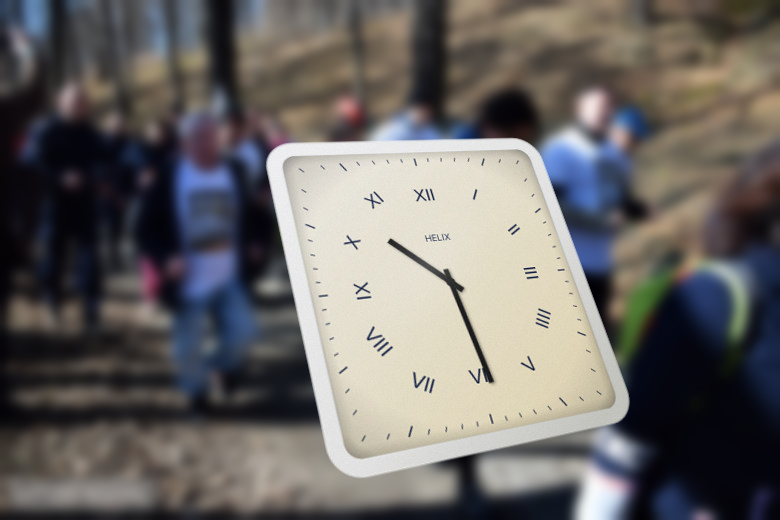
10:29
